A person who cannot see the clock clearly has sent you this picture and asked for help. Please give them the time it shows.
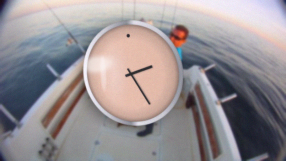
2:25
